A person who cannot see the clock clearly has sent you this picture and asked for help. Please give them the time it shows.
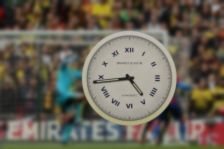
4:44
